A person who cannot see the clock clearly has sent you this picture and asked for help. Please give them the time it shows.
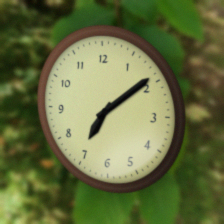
7:09
